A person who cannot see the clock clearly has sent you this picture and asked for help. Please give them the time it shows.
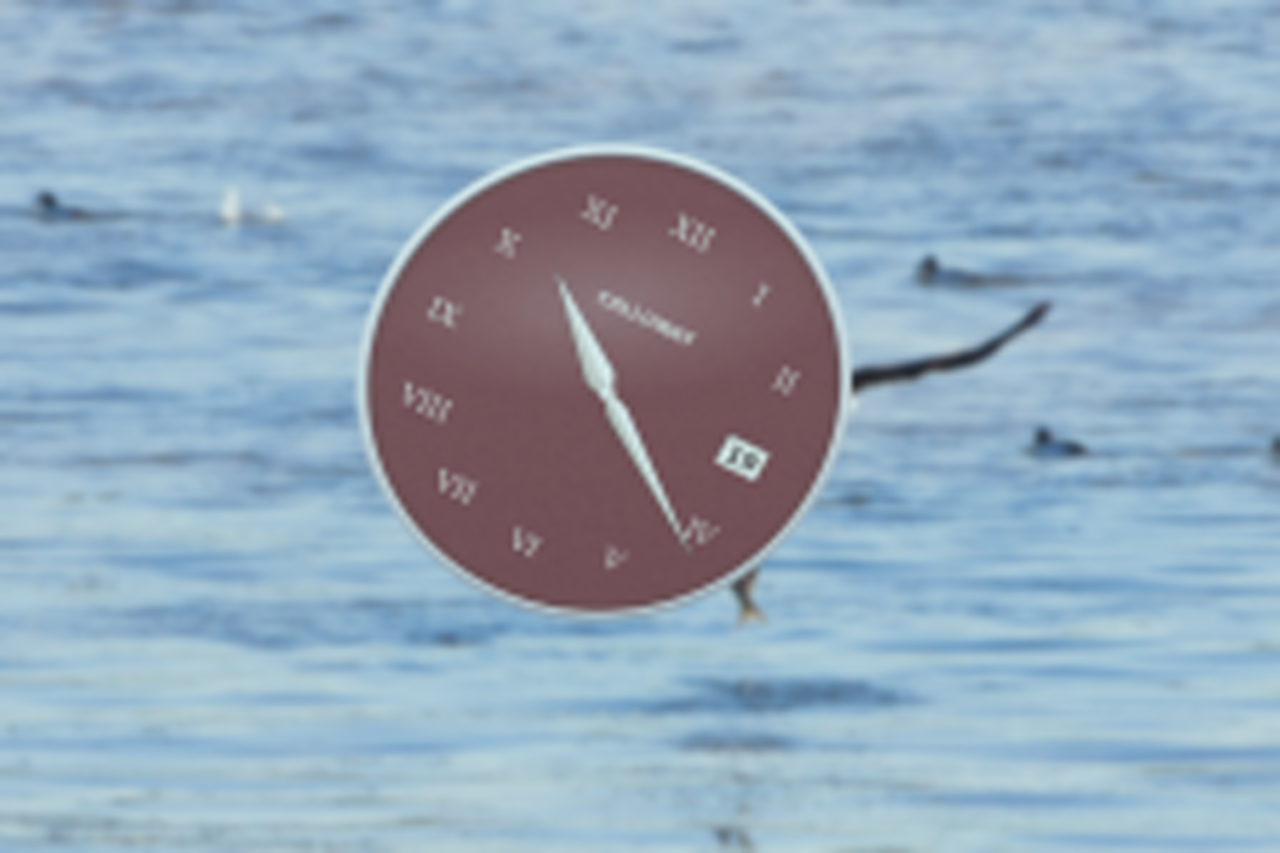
10:21
